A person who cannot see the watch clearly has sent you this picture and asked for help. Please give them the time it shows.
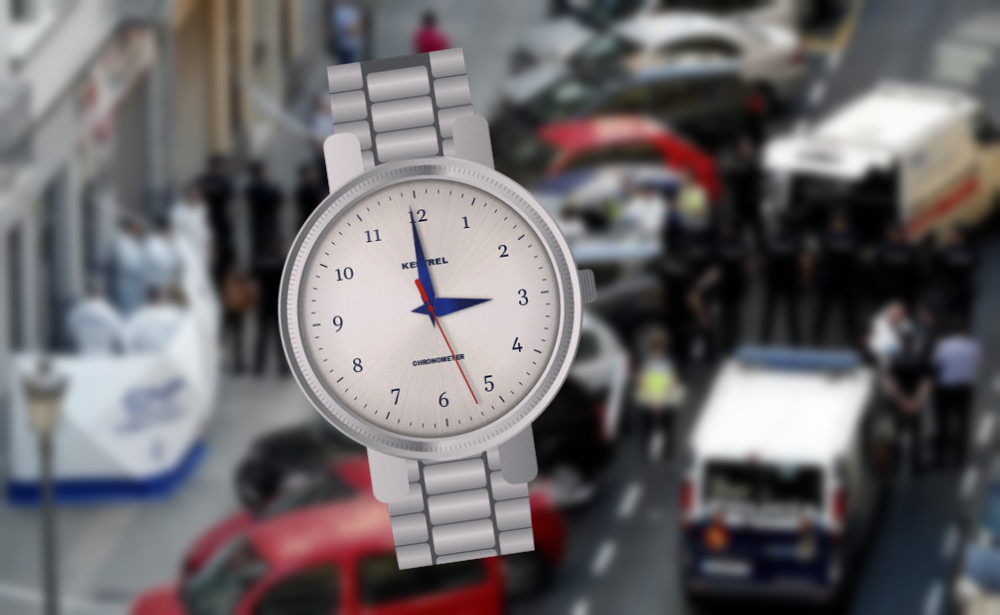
2:59:27
